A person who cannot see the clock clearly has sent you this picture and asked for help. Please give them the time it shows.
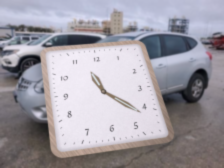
11:22
